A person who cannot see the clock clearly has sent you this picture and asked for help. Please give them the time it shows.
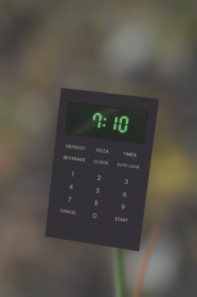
7:10
